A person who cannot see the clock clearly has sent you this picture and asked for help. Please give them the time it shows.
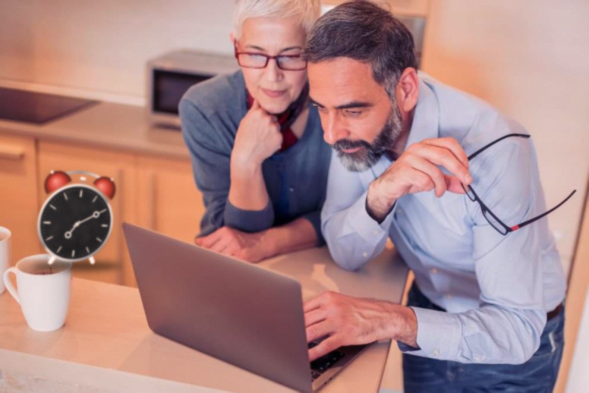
7:10
